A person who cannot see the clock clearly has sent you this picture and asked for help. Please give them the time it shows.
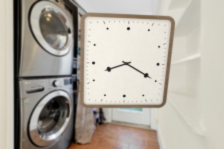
8:20
